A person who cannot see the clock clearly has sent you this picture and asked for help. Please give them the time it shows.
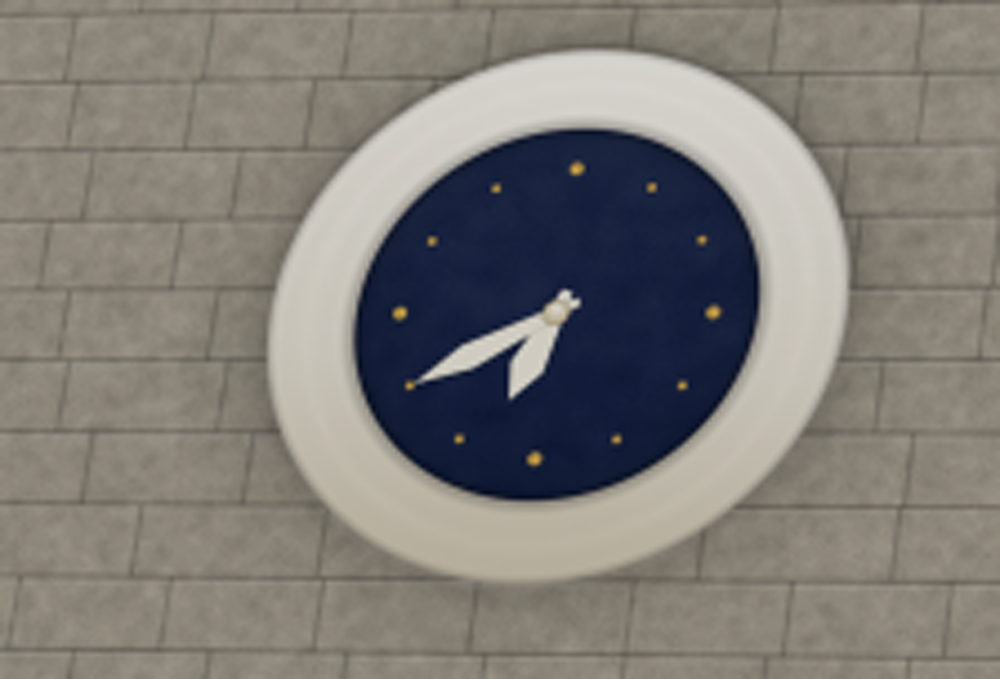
6:40
